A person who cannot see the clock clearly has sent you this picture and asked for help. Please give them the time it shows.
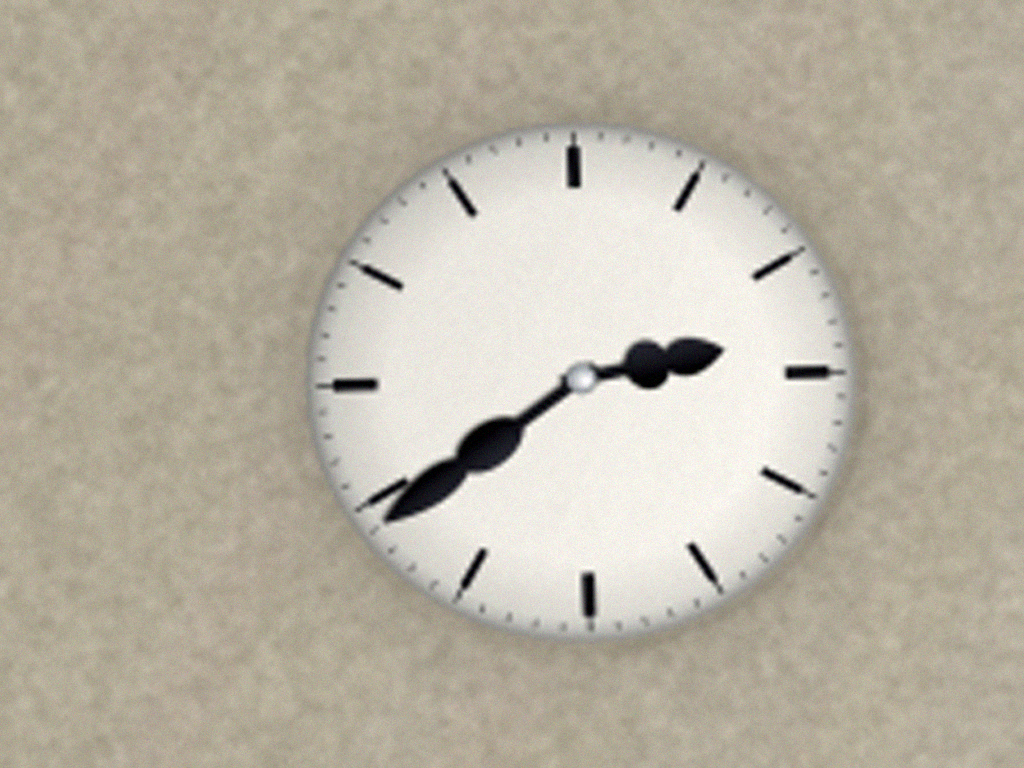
2:39
